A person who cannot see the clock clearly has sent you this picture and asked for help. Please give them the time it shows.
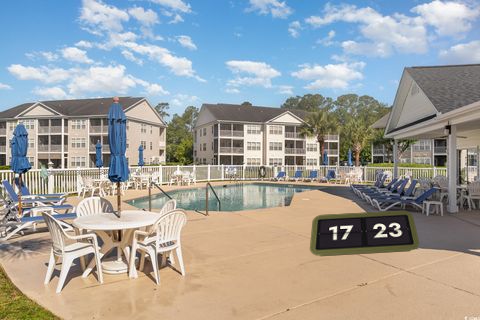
17:23
